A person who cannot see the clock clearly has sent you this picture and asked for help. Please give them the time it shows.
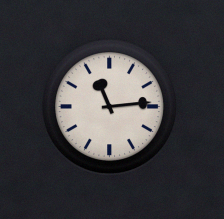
11:14
